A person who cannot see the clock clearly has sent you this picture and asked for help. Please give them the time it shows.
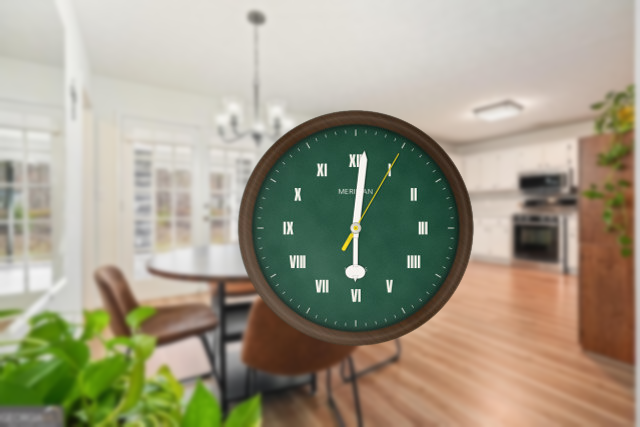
6:01:05
